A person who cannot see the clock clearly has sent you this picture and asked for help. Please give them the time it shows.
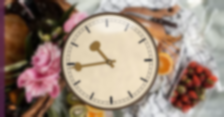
10:44
